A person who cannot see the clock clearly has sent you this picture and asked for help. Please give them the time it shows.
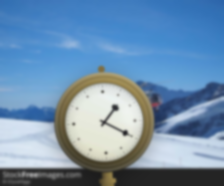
1:20
